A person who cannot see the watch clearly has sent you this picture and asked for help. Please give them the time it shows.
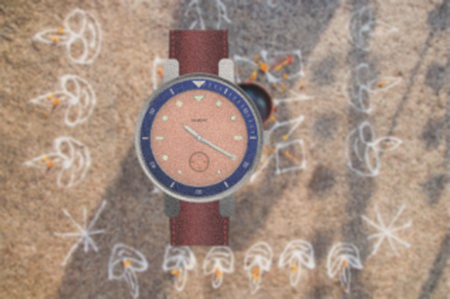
10:20
